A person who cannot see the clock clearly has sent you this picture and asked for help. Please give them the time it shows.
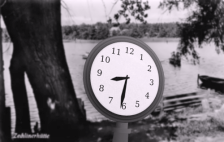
8:31
